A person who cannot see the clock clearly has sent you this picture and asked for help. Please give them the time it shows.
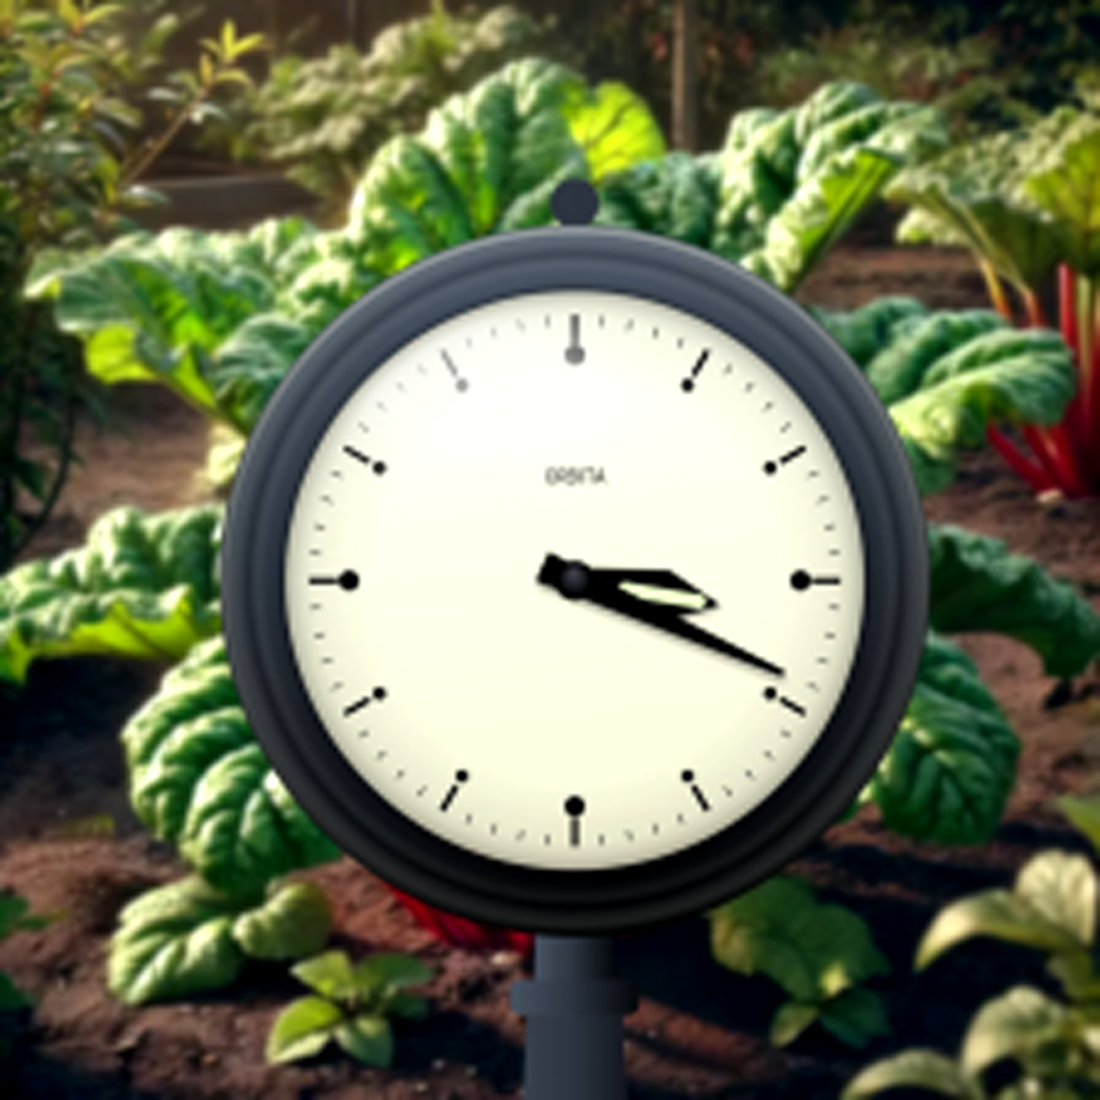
3:19
